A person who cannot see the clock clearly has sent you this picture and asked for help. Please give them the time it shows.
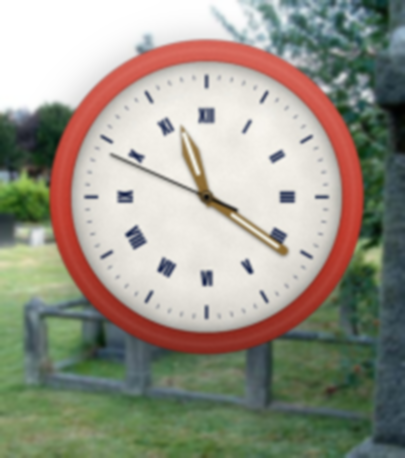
11:20:49
